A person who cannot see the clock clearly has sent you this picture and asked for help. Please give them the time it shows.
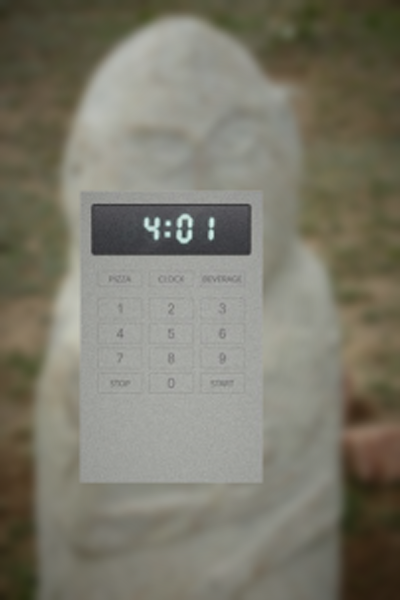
4:01
